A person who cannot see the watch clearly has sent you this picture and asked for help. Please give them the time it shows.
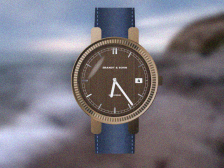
6:24
